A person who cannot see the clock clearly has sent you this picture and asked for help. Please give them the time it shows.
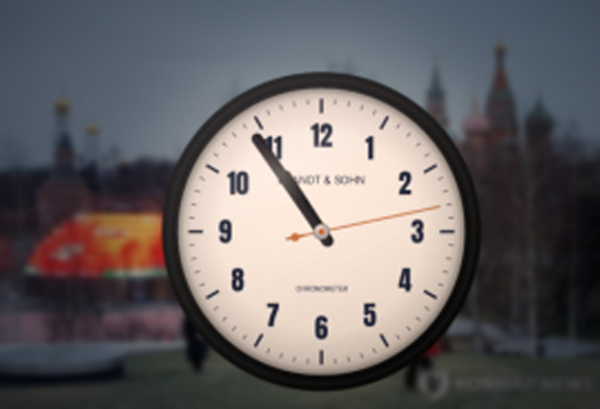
10:54:13
